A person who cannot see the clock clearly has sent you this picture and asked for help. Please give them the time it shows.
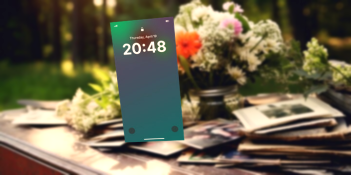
20:48
